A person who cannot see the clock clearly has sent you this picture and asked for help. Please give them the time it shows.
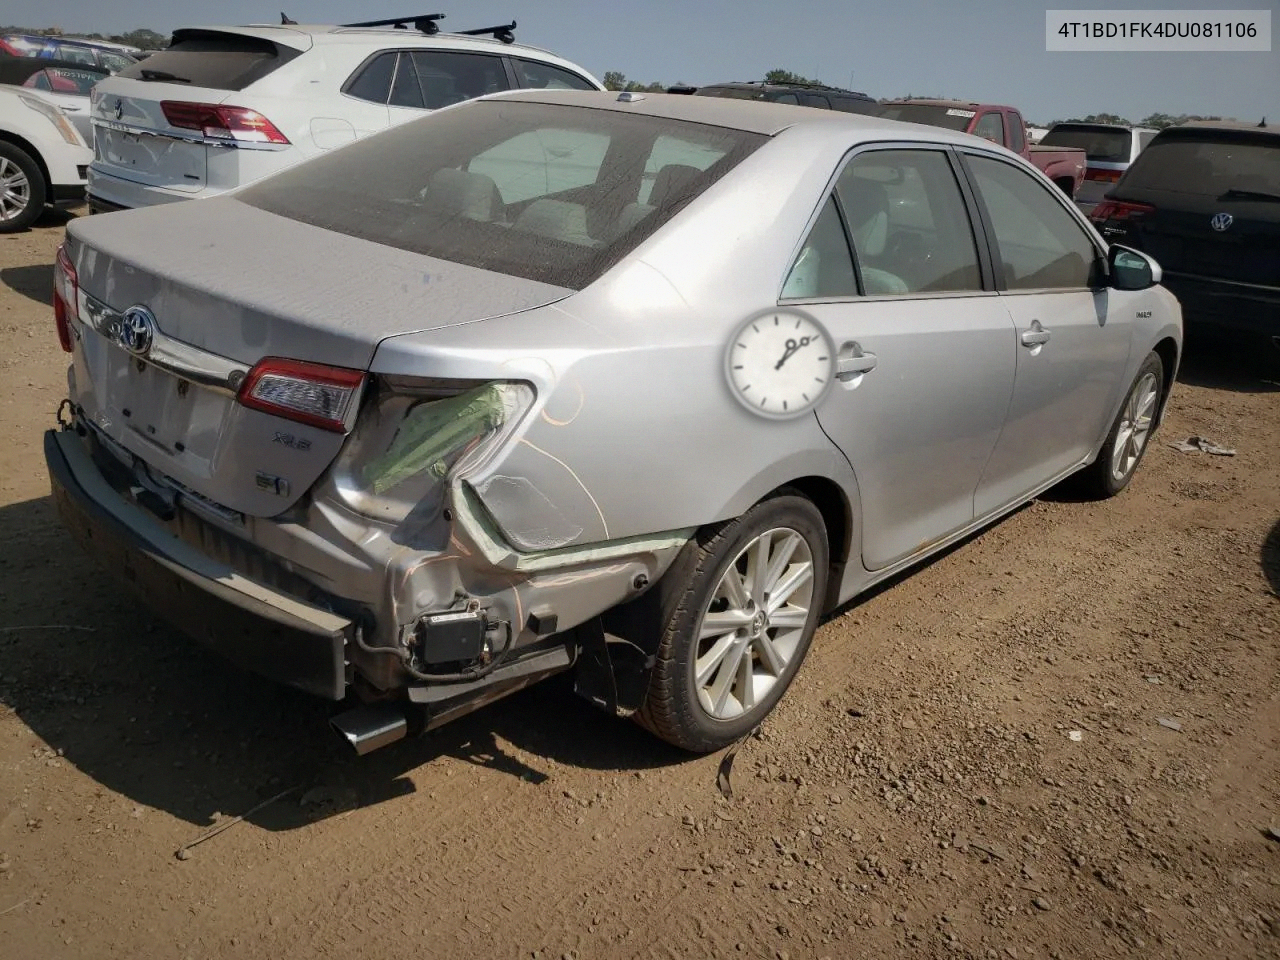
1:09
